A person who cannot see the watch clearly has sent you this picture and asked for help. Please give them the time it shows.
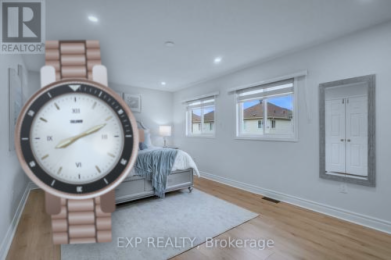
8:11
